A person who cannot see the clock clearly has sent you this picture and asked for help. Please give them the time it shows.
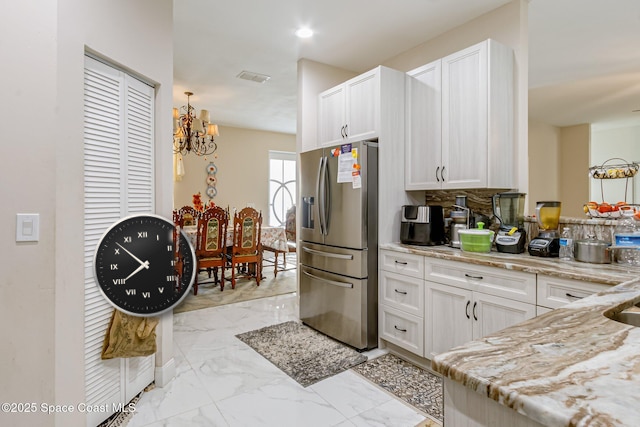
7:52
